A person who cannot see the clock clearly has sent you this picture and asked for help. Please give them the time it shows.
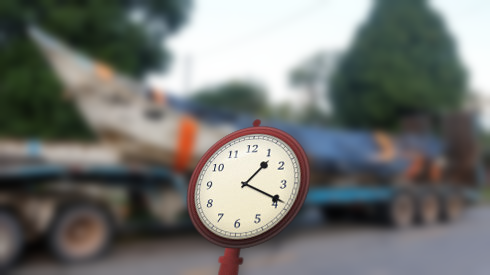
1:19
